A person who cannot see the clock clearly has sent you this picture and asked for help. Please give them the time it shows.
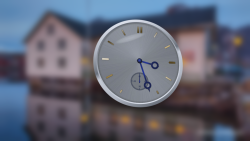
3:27
